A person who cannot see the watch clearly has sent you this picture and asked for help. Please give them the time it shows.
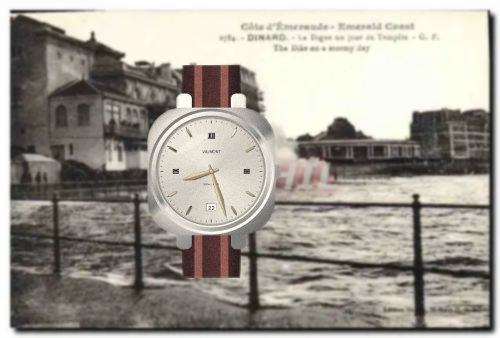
8:27
